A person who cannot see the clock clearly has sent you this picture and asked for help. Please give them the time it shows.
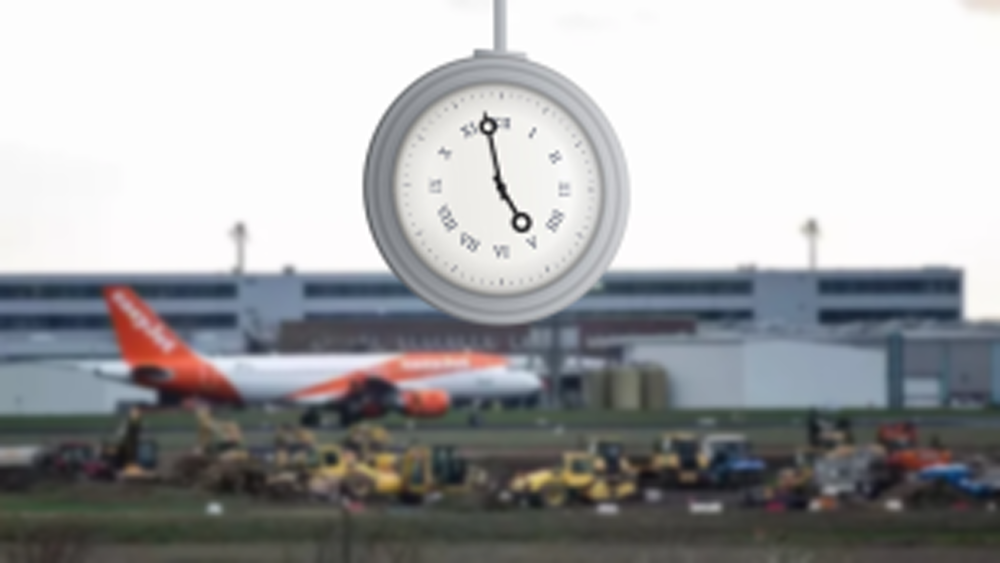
4:58
